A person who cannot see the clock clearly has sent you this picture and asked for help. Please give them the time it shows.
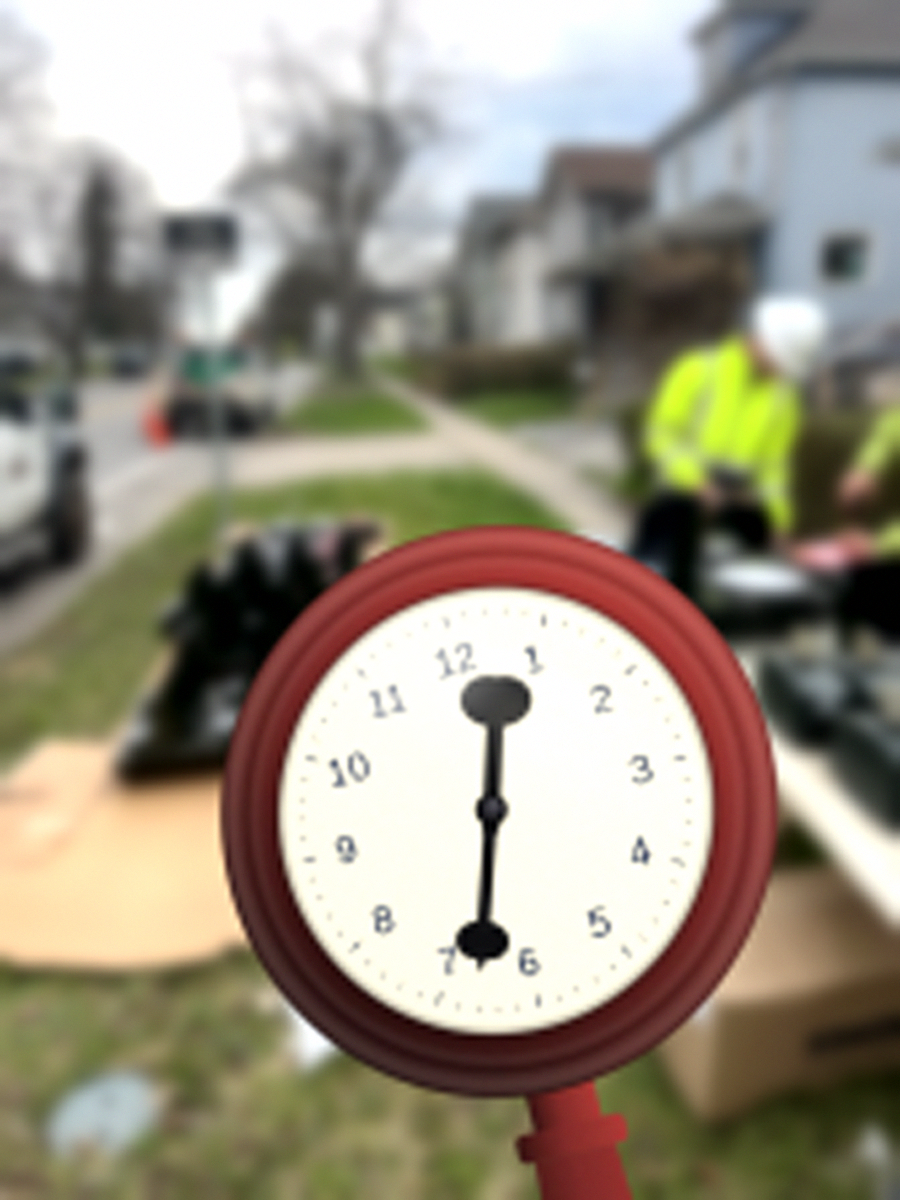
12:33
